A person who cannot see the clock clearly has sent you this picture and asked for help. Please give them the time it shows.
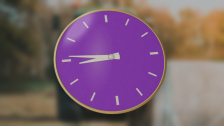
8:46
